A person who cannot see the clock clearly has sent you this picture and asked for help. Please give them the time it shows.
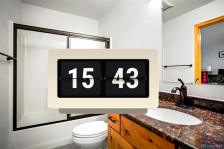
15:43
